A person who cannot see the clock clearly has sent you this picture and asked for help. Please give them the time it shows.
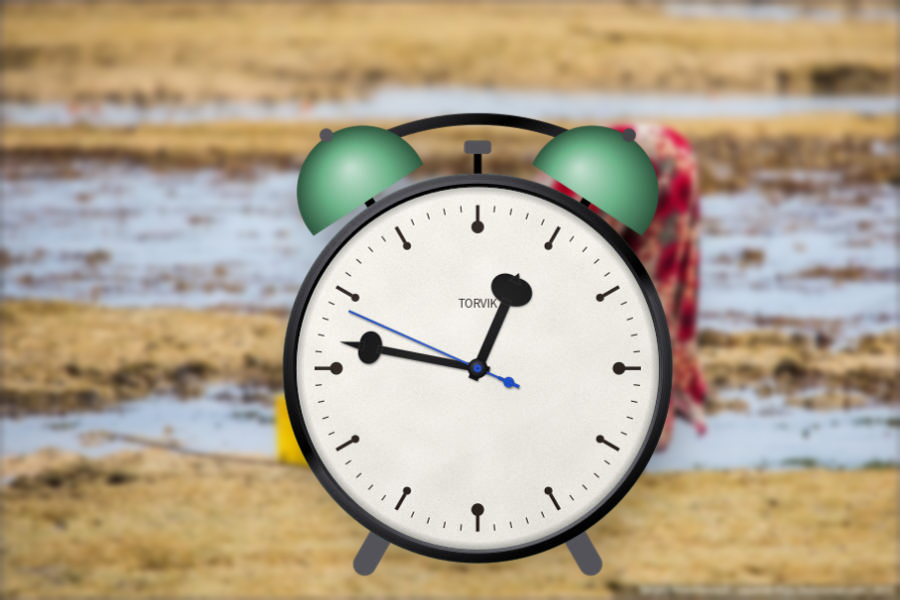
12:46:49
